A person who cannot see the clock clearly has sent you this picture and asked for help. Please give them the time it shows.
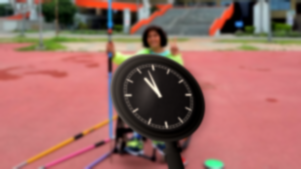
10:58
